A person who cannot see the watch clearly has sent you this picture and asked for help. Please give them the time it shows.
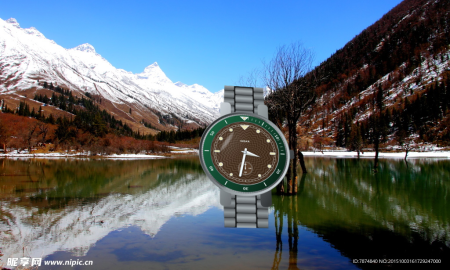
3:32
